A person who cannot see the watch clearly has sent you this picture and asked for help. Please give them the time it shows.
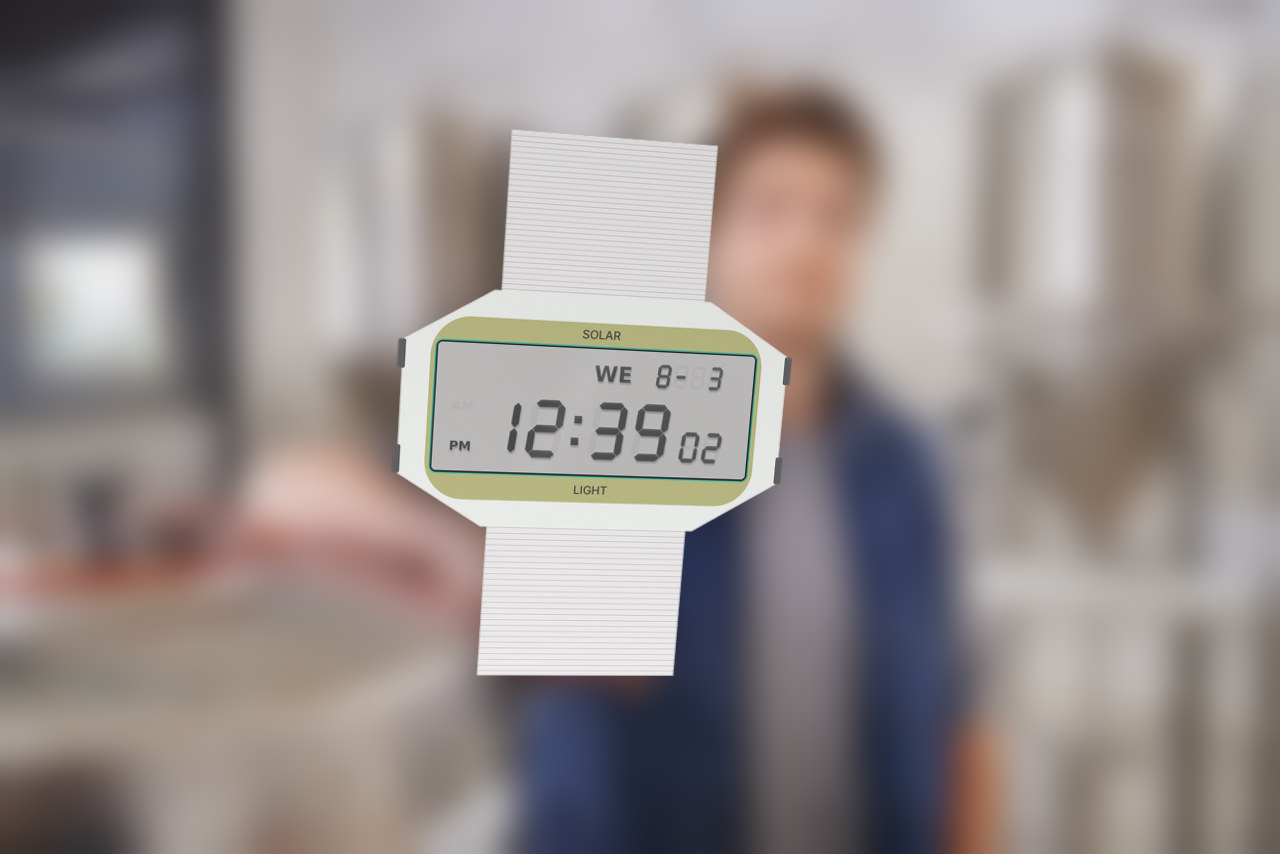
12:39:02
